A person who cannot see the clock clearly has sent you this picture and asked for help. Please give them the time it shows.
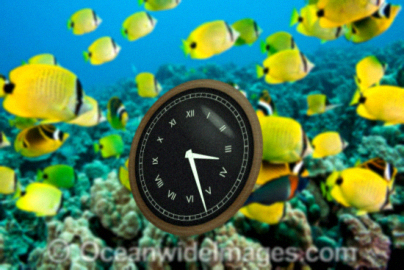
3:27
